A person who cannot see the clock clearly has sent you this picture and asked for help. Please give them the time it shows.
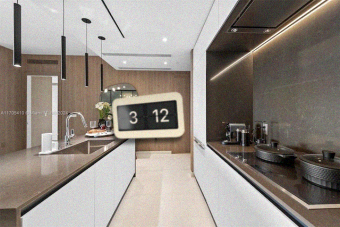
3:12
